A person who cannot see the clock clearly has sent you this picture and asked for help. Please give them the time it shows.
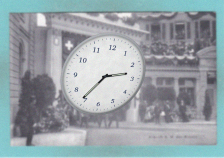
2:36
